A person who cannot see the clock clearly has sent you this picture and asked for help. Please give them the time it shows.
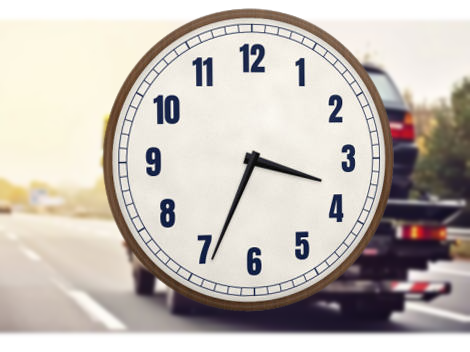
3:34
